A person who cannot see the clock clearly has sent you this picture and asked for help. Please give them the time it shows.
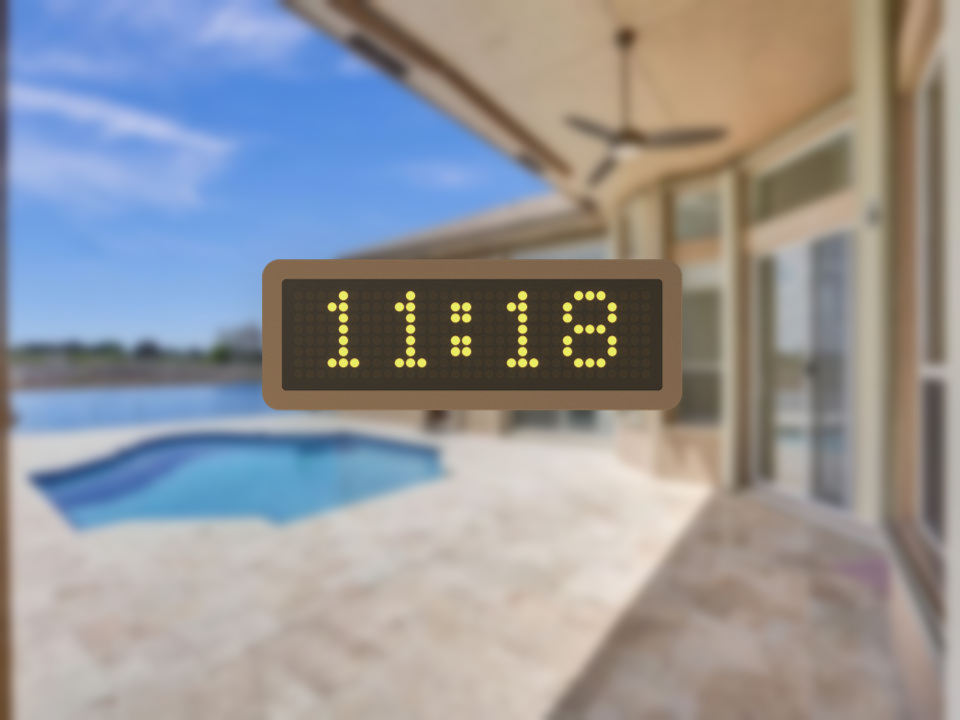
11:18
